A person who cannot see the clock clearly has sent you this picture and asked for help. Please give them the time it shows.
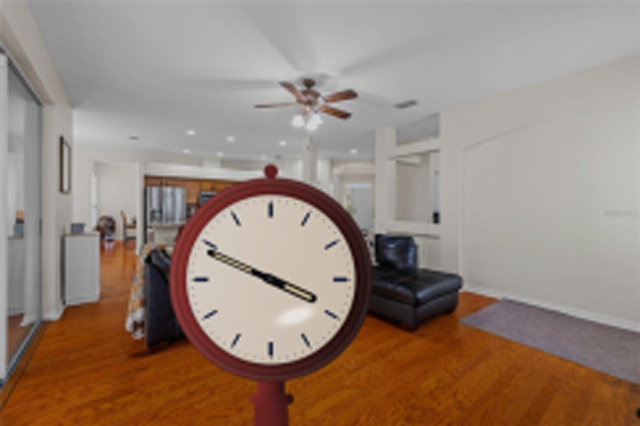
3:49
